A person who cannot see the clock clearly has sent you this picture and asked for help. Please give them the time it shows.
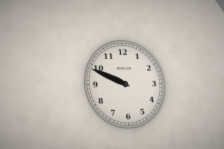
9:49
